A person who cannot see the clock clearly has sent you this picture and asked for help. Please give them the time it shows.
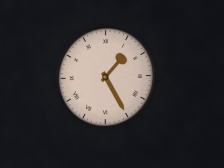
1:25
